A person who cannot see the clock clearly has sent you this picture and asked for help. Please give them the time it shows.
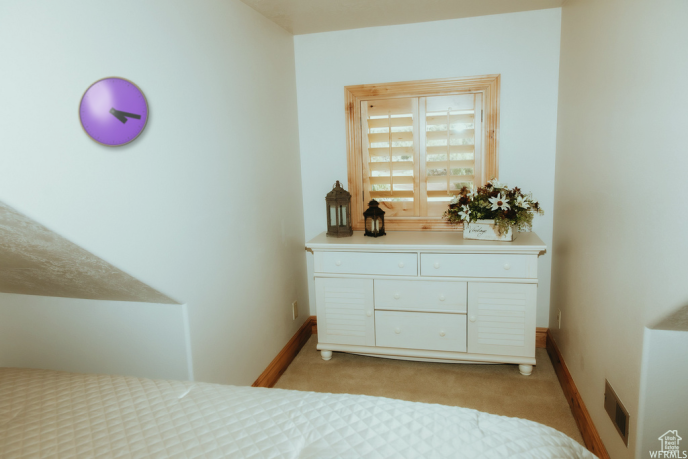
4:17
